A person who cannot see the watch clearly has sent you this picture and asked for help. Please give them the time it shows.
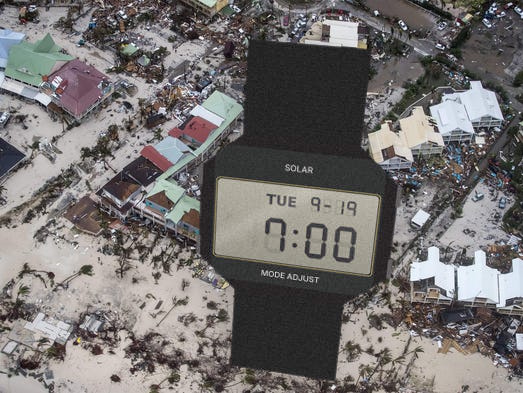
7:00
